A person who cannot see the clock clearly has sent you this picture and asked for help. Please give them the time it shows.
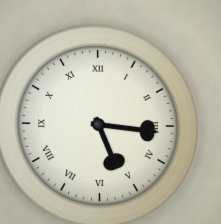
5:16
